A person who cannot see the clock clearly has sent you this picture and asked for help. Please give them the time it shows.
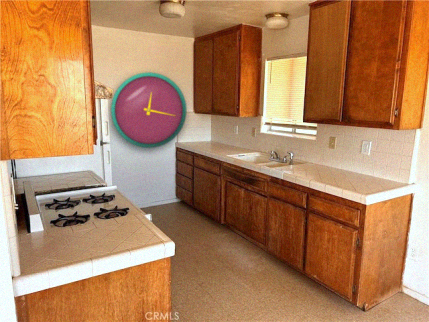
12:17
